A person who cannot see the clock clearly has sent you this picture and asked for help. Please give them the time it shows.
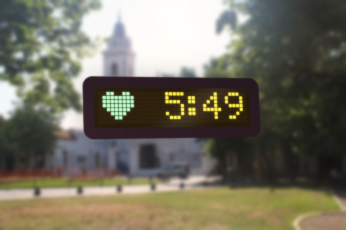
5:49
